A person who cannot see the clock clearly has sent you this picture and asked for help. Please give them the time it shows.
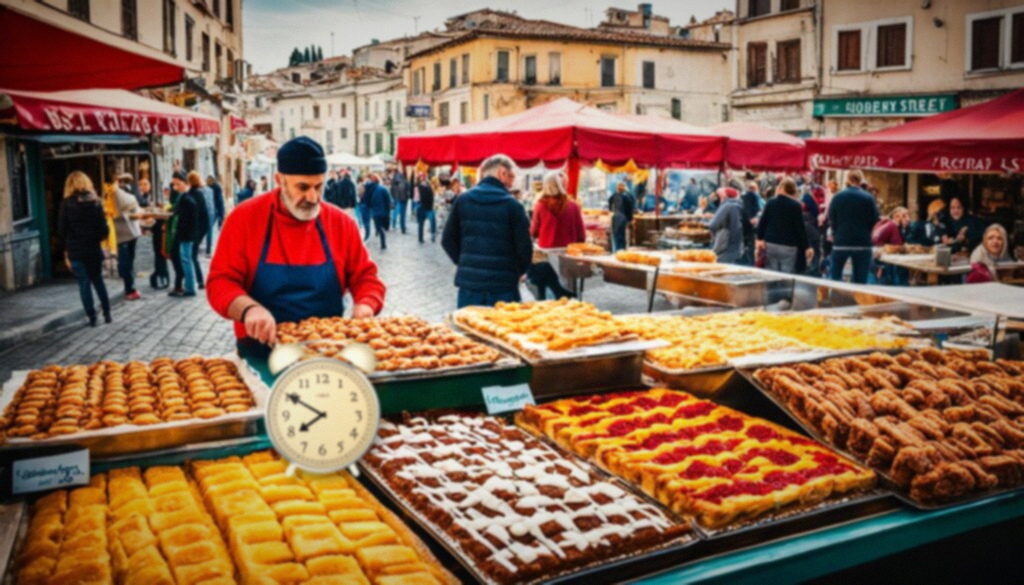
7:50
